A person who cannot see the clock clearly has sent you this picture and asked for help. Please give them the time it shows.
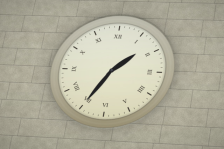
1:35
